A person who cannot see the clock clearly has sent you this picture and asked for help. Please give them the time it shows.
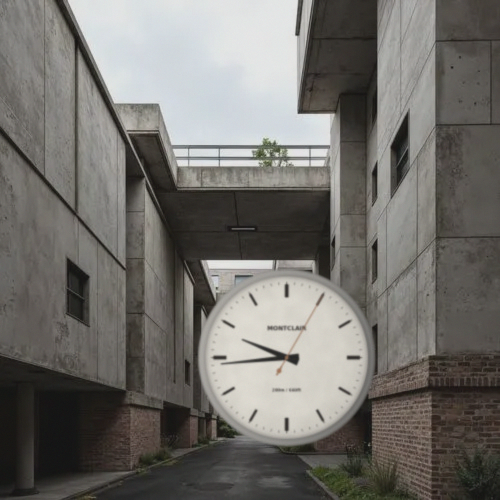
9:44:05
